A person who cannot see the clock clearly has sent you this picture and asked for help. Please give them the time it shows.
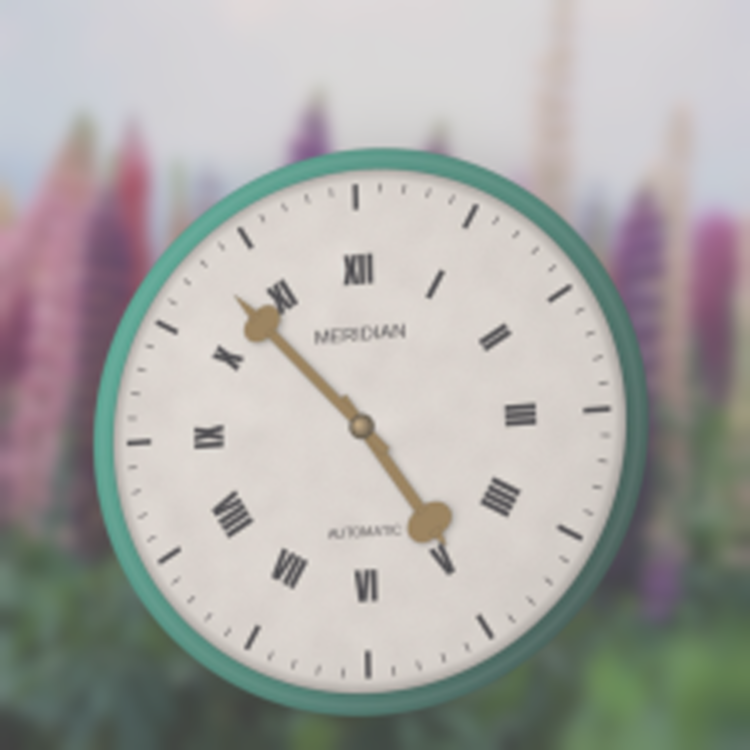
4:53
